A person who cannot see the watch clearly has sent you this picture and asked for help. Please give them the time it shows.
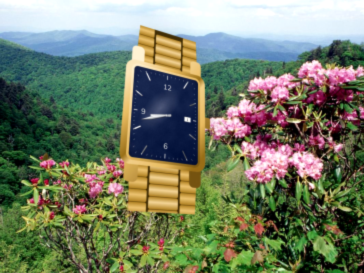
8:42
